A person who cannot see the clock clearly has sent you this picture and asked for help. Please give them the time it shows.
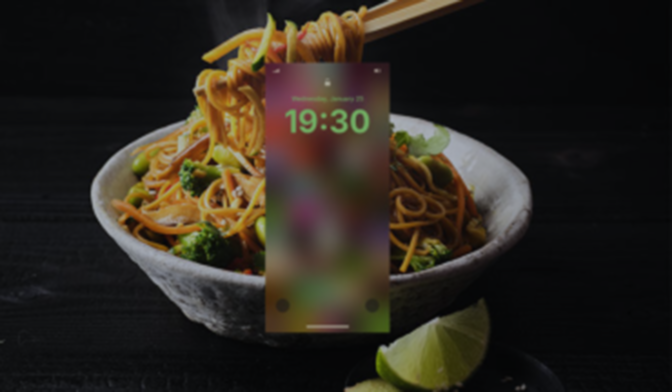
19:30
